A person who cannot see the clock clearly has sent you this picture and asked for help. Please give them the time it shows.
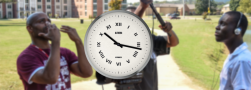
10:17
